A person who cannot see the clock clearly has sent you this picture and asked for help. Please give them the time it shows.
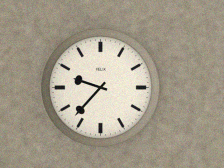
9:37
